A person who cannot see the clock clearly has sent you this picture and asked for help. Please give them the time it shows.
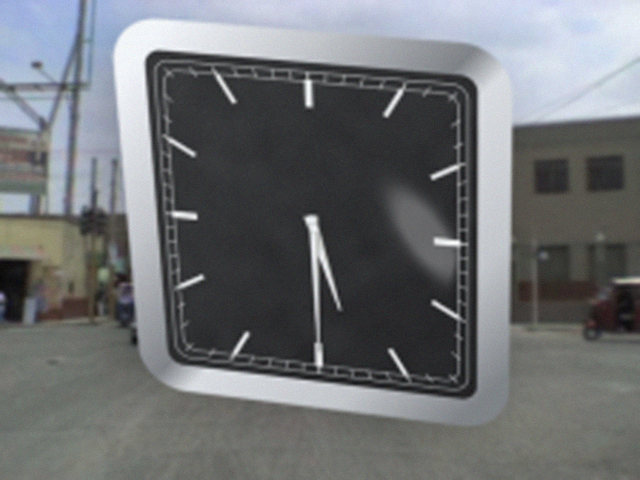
5:30
